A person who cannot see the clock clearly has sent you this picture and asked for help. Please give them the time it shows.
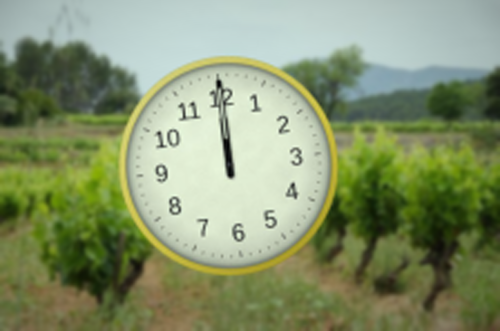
12:00
